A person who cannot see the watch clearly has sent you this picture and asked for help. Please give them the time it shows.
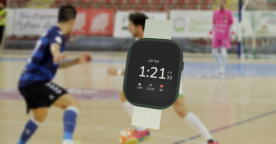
1:21
